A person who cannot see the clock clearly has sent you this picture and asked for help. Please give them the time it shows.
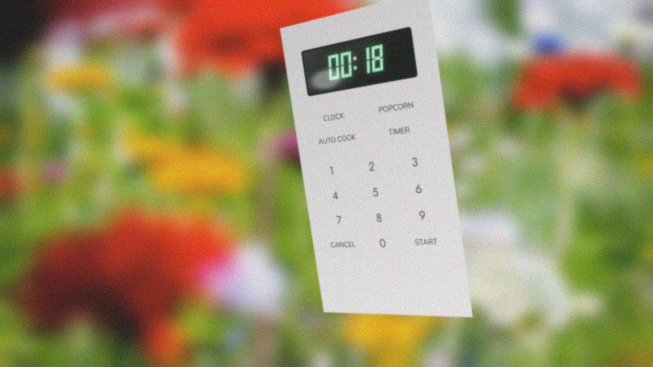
0:18
